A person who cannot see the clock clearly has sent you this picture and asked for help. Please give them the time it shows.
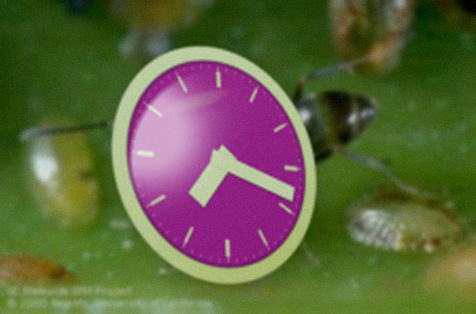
7:18
